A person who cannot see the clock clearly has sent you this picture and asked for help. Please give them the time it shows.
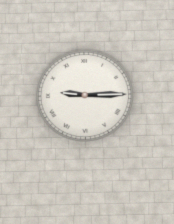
9:15
